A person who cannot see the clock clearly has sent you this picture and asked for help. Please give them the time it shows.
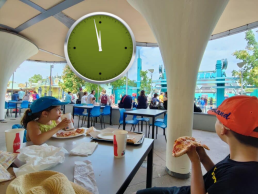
11:58
